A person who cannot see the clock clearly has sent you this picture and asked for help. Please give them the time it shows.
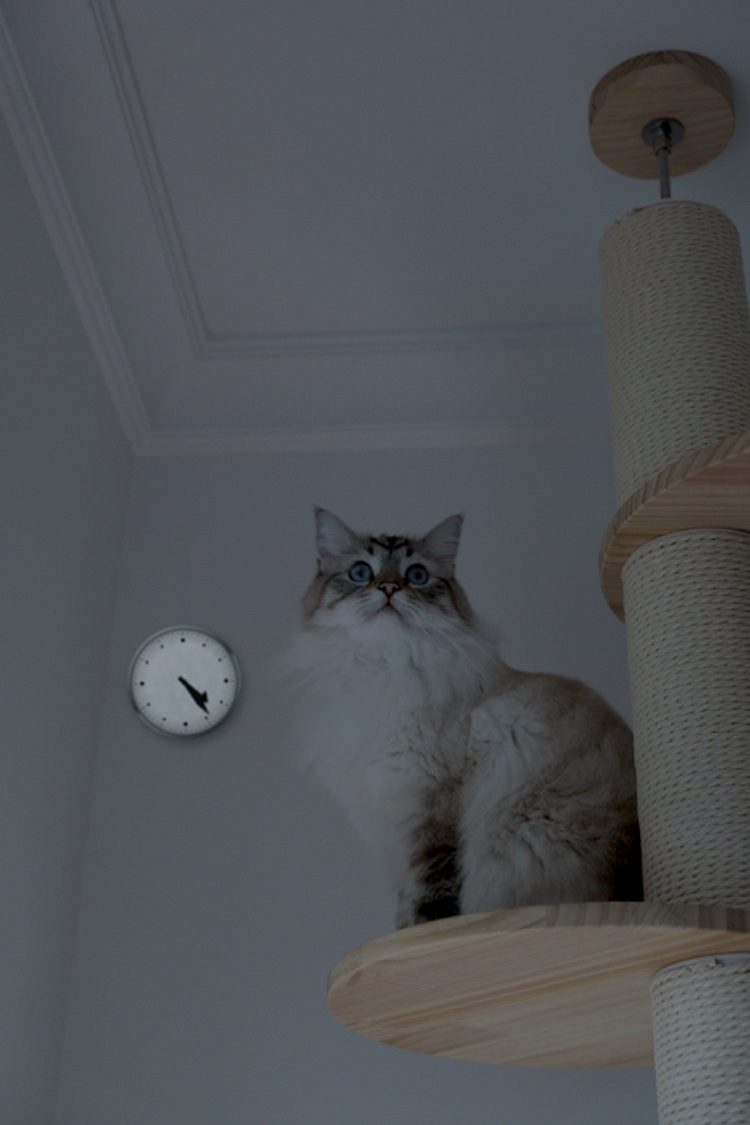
4:24
